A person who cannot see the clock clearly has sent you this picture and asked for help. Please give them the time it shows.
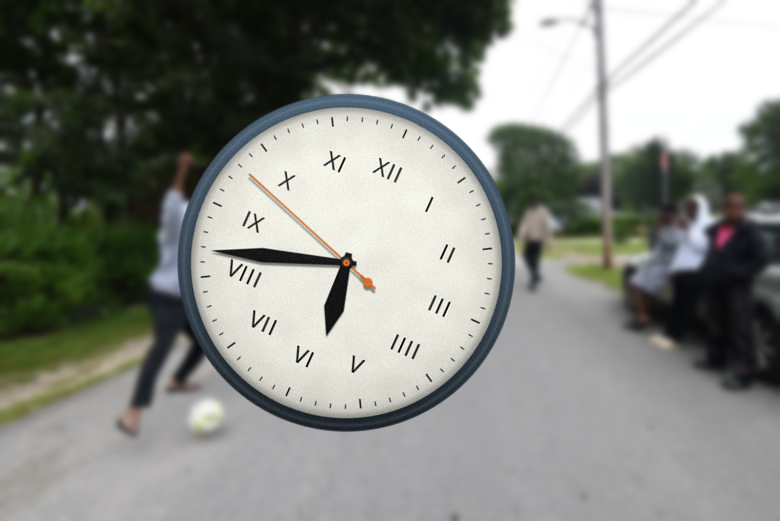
5:41:48
